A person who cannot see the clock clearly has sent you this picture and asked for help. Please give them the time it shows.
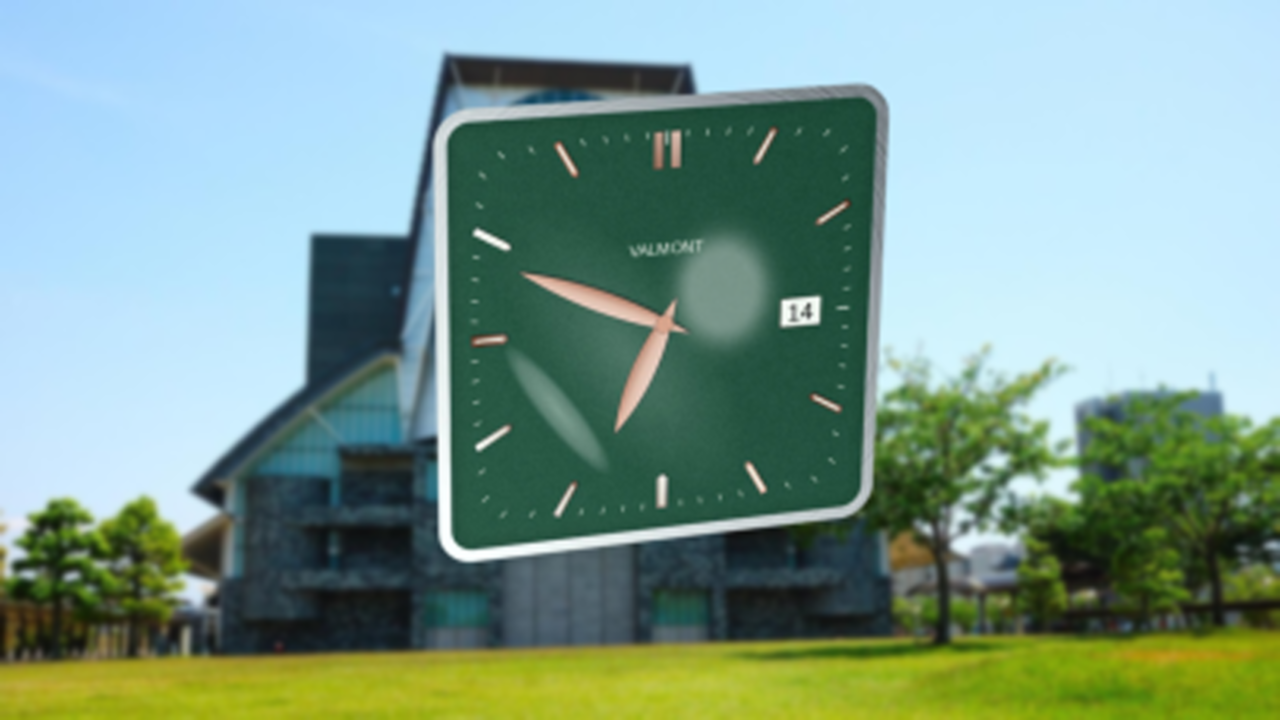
6:49
